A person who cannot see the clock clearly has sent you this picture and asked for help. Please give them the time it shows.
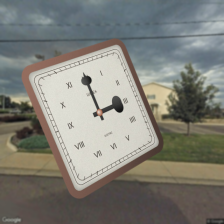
3:00
